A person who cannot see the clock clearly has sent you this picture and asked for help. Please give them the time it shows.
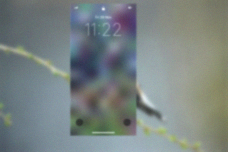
11:22
